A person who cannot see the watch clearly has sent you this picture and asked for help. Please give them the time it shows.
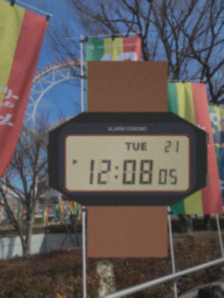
12:08:05
